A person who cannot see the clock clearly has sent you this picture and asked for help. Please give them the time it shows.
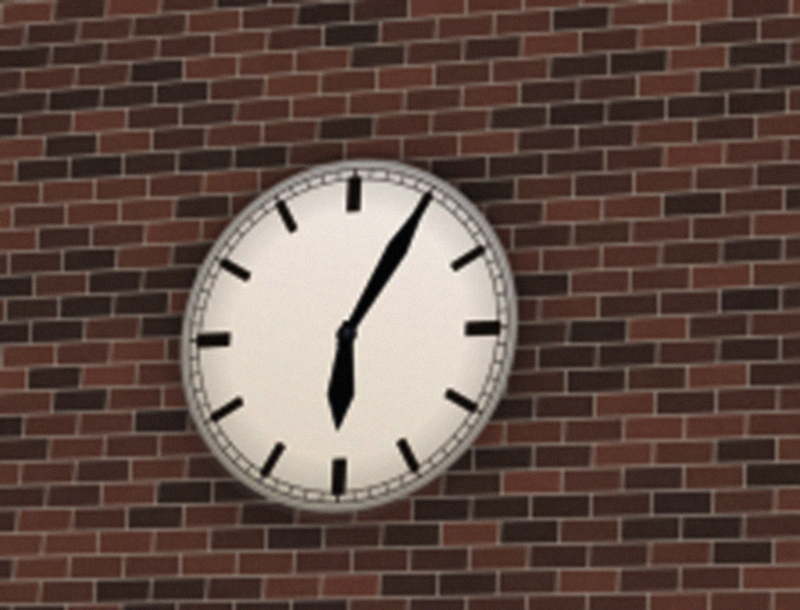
6:05
